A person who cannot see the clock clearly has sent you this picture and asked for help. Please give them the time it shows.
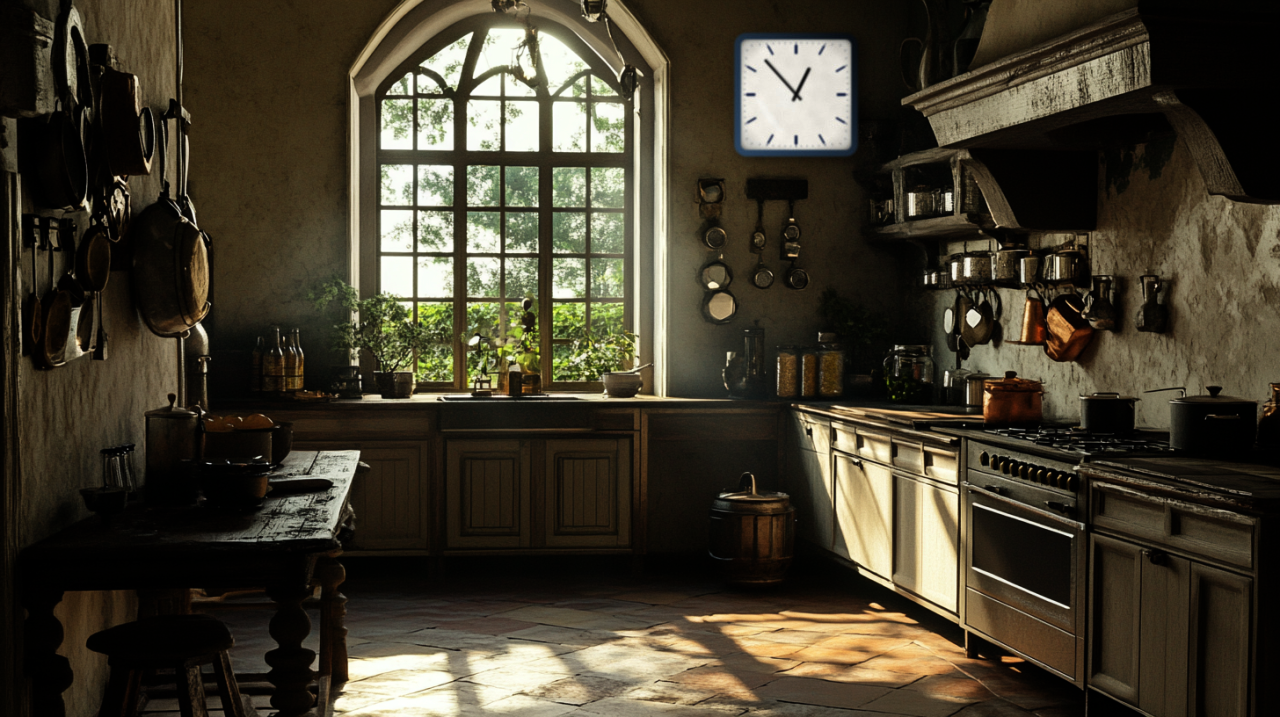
12:53
